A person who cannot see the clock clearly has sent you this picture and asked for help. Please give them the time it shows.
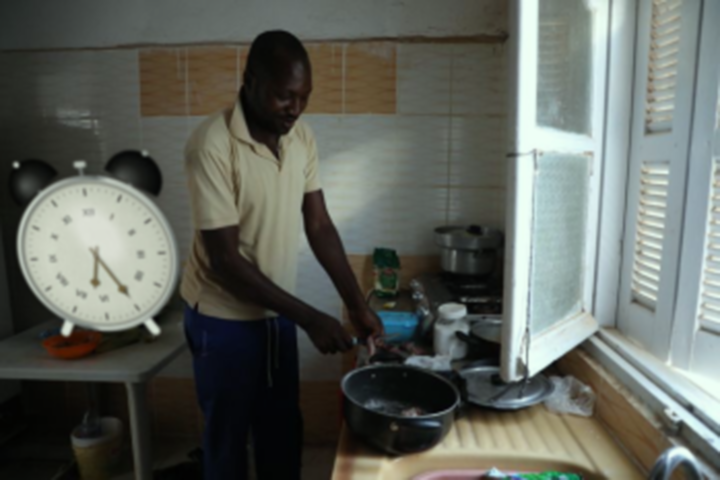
6:25
